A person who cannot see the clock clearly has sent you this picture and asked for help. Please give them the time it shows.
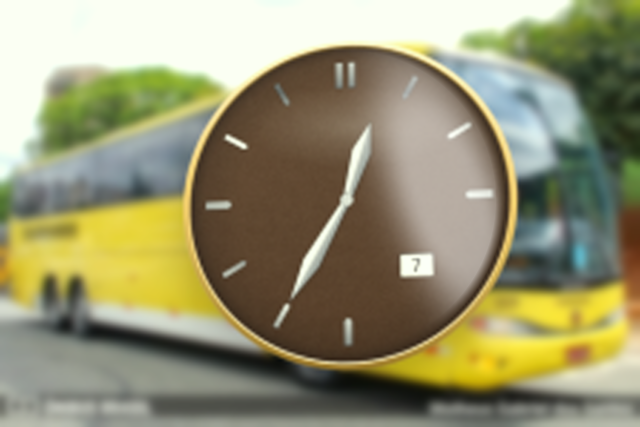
12:35
